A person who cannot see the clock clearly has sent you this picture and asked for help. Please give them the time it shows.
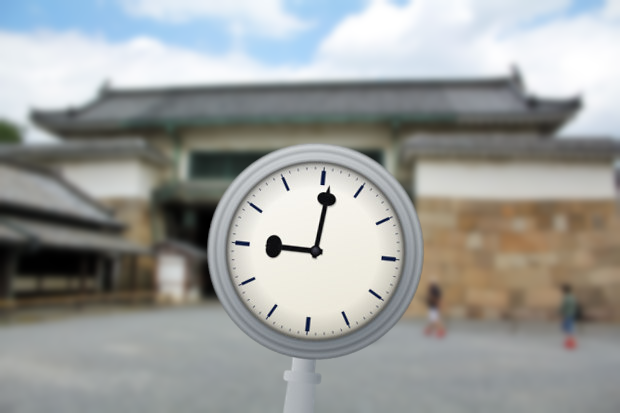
9:01
